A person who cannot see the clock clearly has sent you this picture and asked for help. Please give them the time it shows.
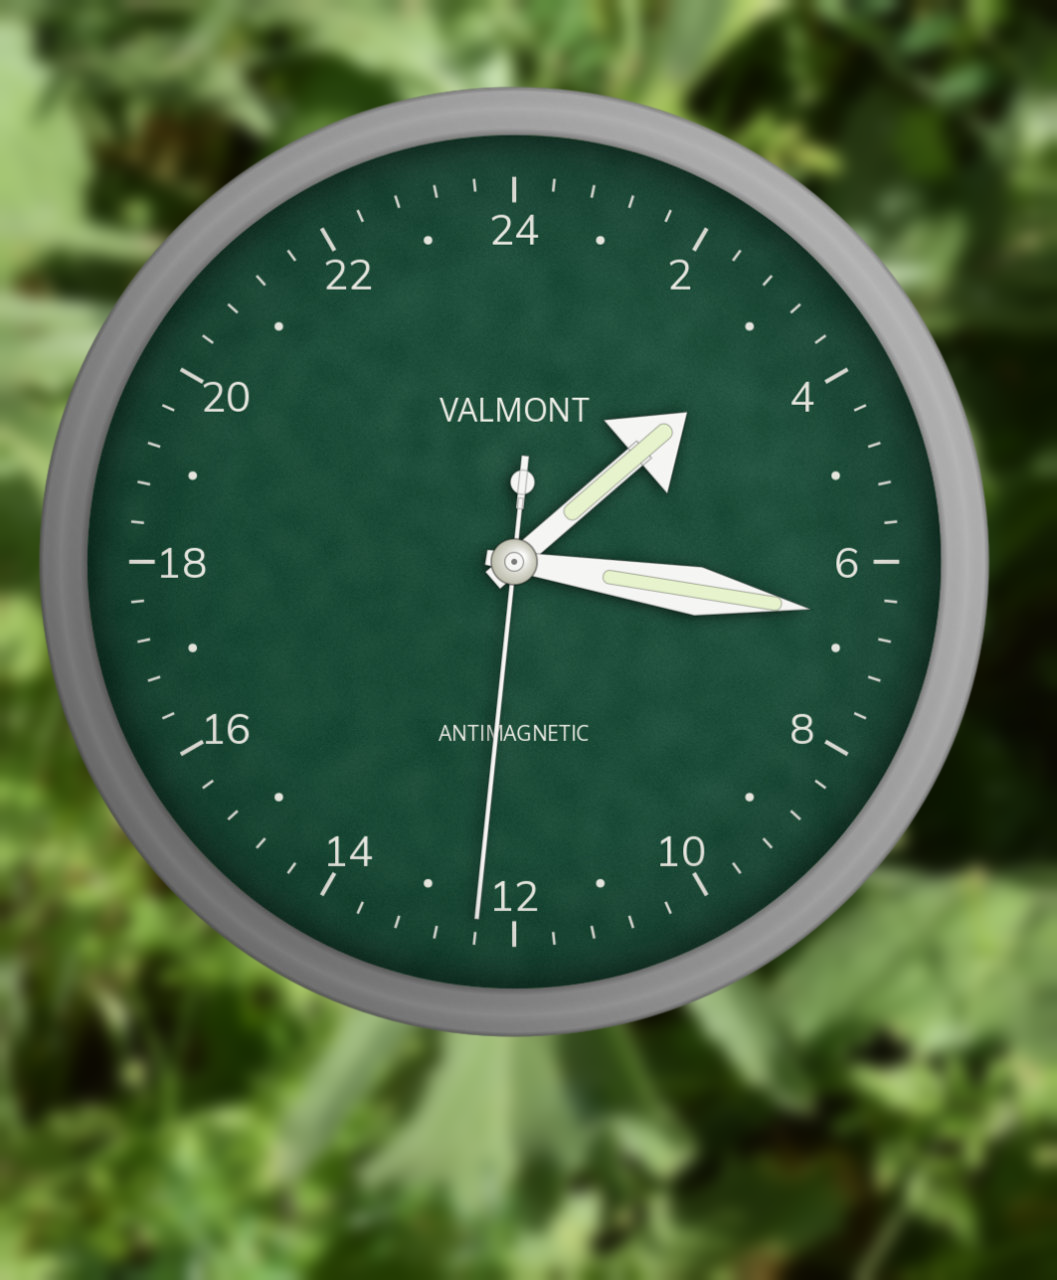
3:16:31
